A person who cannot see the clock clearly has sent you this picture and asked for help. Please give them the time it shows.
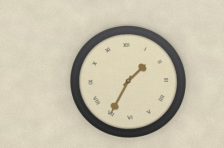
1:35
